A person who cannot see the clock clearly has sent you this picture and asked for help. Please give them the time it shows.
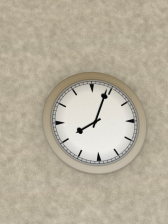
8:04
